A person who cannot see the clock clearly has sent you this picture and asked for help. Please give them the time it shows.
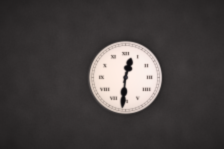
12:31
